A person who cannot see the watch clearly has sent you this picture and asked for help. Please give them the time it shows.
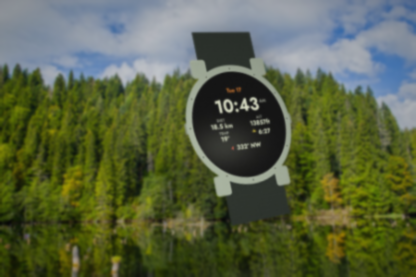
10:43
